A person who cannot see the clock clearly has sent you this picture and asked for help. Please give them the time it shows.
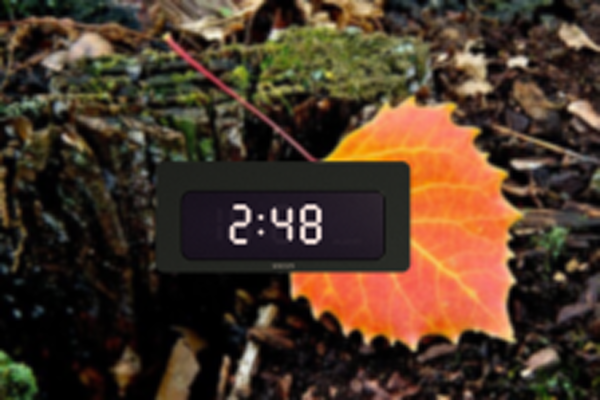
2:48
